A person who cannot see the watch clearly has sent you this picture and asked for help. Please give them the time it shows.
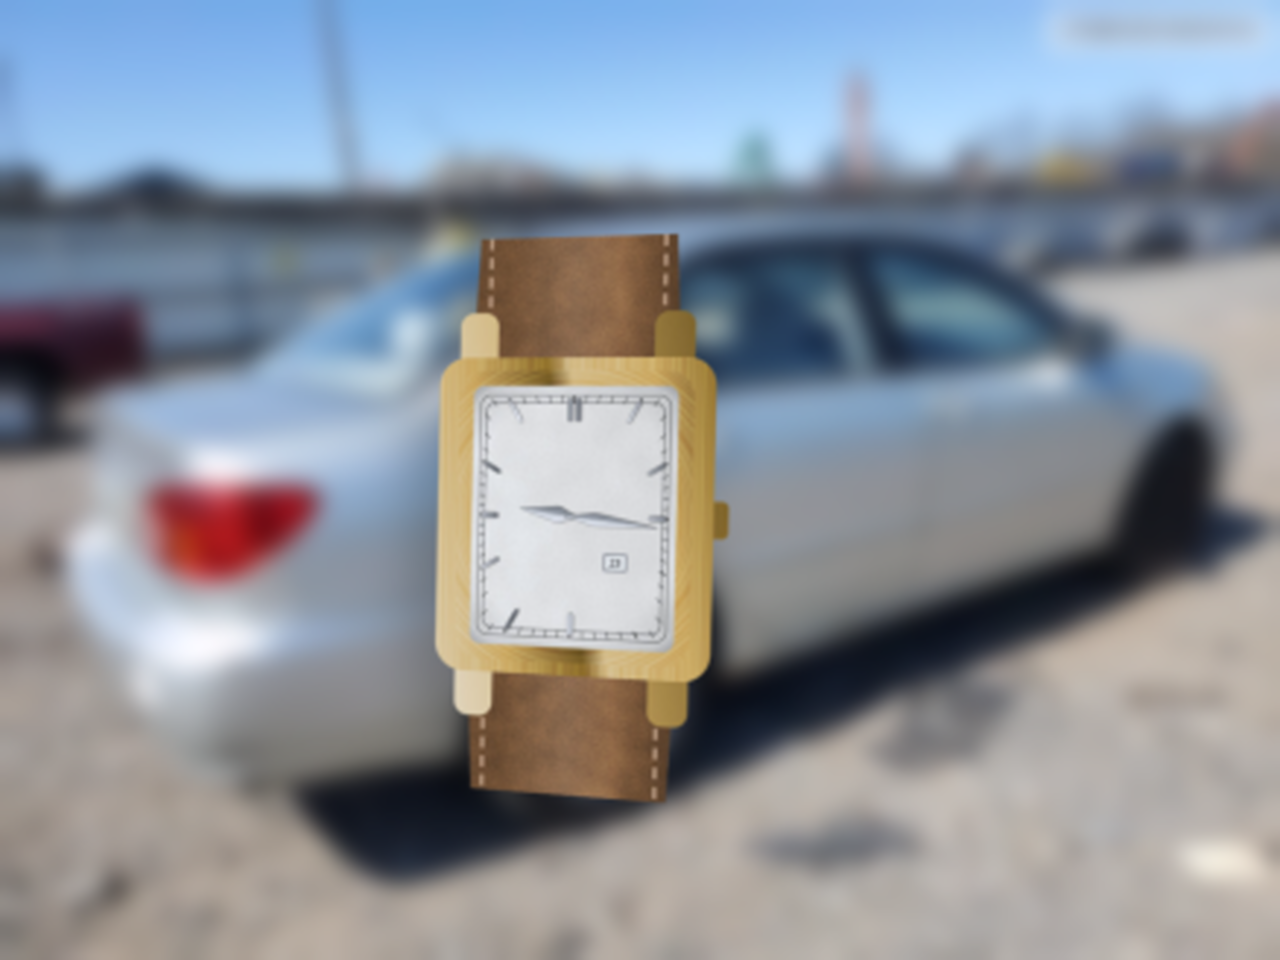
9:16
